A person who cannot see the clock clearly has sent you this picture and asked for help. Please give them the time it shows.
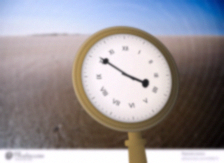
3:51
